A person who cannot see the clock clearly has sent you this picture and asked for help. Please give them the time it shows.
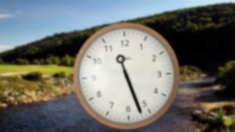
11:27
